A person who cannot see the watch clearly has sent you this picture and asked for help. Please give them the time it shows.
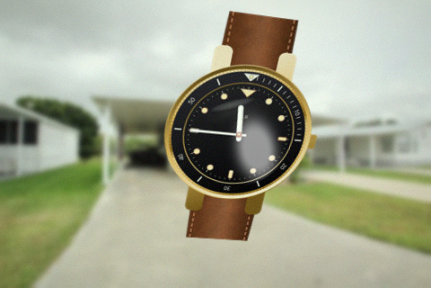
11:45
